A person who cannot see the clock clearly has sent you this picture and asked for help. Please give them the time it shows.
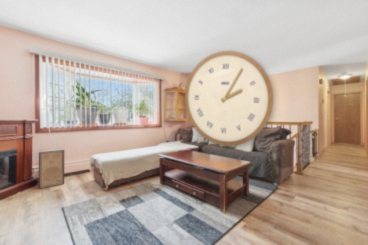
2:05
